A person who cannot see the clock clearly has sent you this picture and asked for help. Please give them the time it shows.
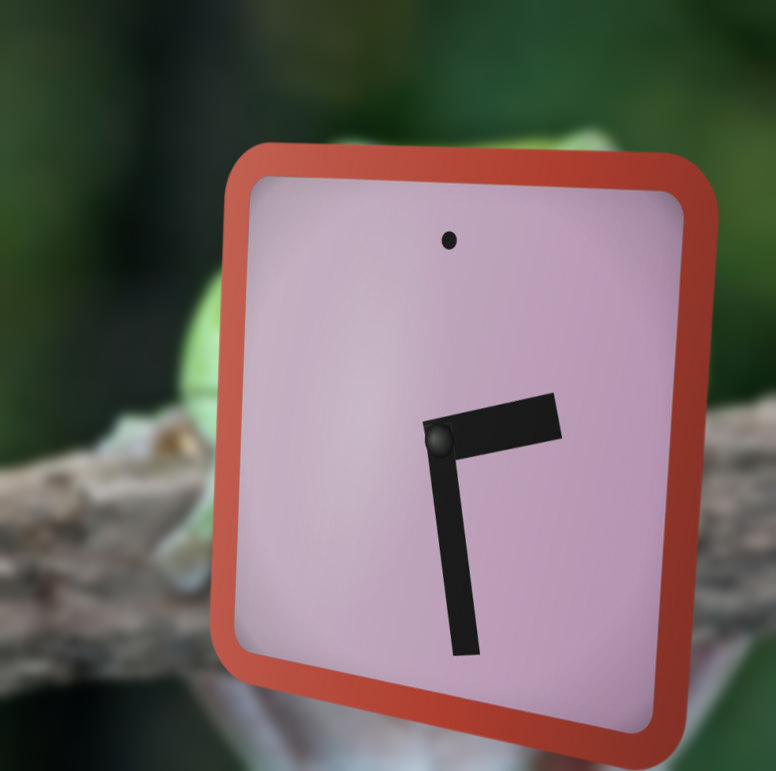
2:28
